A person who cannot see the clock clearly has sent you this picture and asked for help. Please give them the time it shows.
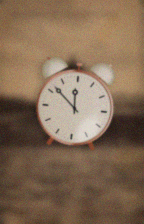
11:52
